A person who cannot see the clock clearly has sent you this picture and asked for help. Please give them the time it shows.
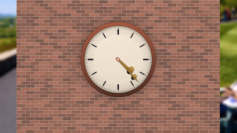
4:23
